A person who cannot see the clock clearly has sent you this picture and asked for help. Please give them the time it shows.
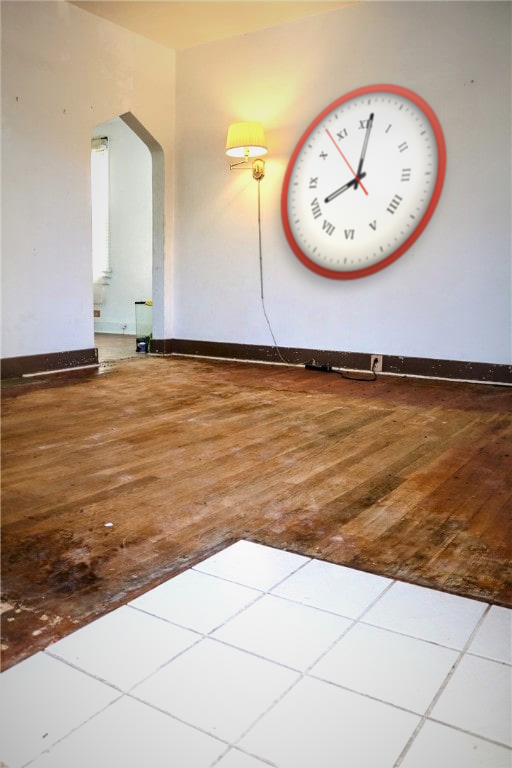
8:00:53
